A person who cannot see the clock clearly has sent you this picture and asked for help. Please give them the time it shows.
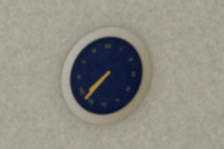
7:37
